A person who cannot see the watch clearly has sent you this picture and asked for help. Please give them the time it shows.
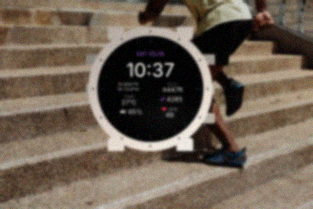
10:37
